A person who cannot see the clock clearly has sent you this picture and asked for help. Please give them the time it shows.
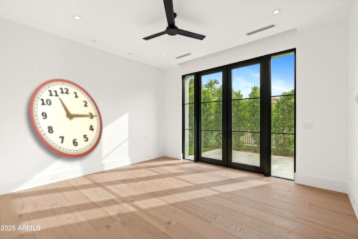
11:15
